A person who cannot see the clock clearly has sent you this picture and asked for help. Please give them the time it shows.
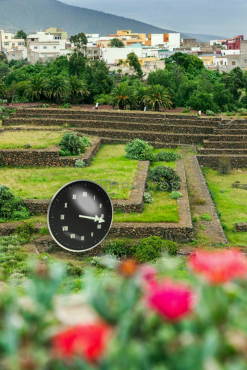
3:17
